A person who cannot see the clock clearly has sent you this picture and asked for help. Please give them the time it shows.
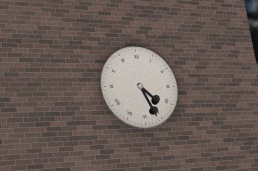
4:26
